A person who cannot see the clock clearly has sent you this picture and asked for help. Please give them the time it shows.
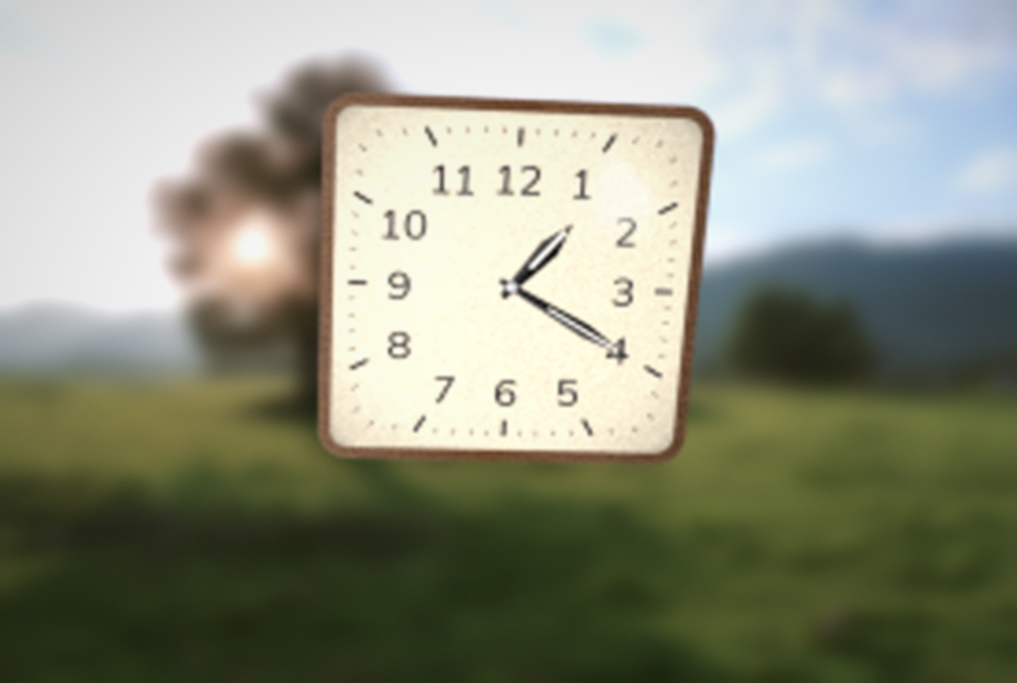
1:20
